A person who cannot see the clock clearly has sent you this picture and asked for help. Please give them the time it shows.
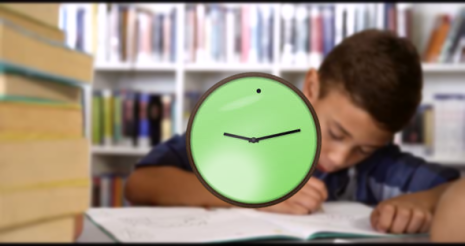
9:12
